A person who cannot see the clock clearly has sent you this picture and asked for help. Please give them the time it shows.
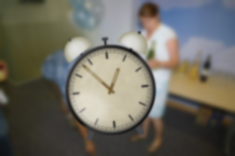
12:53
